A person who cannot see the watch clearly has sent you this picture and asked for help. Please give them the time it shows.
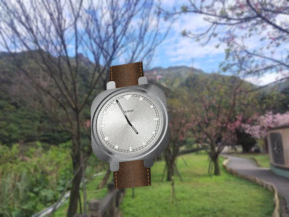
4:56
